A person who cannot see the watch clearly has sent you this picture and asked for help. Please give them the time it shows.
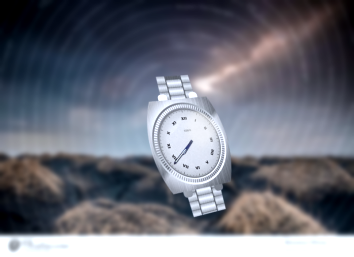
7:39
